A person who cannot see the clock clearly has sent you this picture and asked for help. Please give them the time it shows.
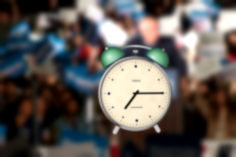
7:15
